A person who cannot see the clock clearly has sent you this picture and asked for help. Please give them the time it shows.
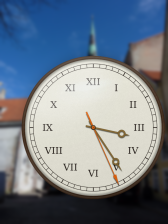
3:24:26
